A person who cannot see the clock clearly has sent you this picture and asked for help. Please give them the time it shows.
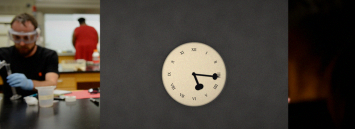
5:16
